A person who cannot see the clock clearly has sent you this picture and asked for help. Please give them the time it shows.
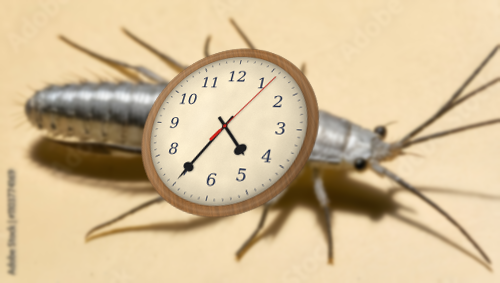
4:35:06
